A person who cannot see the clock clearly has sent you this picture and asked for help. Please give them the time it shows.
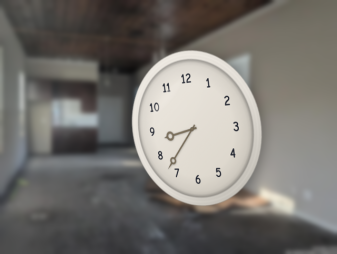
8:37
